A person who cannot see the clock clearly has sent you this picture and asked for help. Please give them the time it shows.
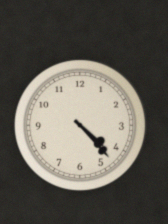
4:23
